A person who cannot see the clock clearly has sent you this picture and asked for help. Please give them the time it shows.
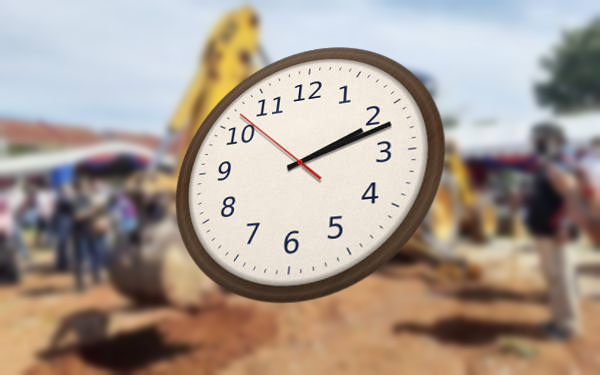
2:11:52
